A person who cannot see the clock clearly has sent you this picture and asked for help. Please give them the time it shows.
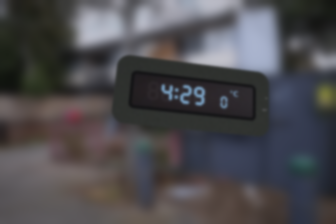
4:29
